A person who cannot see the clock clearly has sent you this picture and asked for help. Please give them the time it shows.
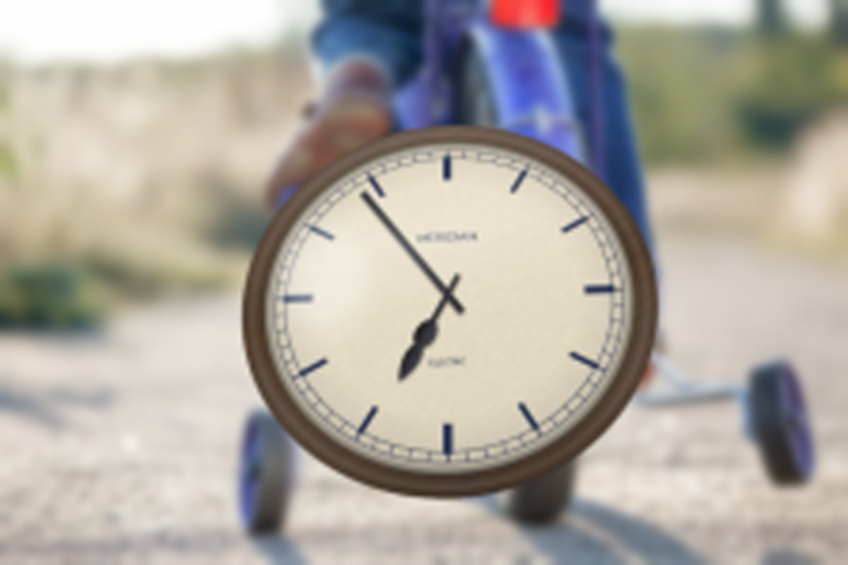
6:54
